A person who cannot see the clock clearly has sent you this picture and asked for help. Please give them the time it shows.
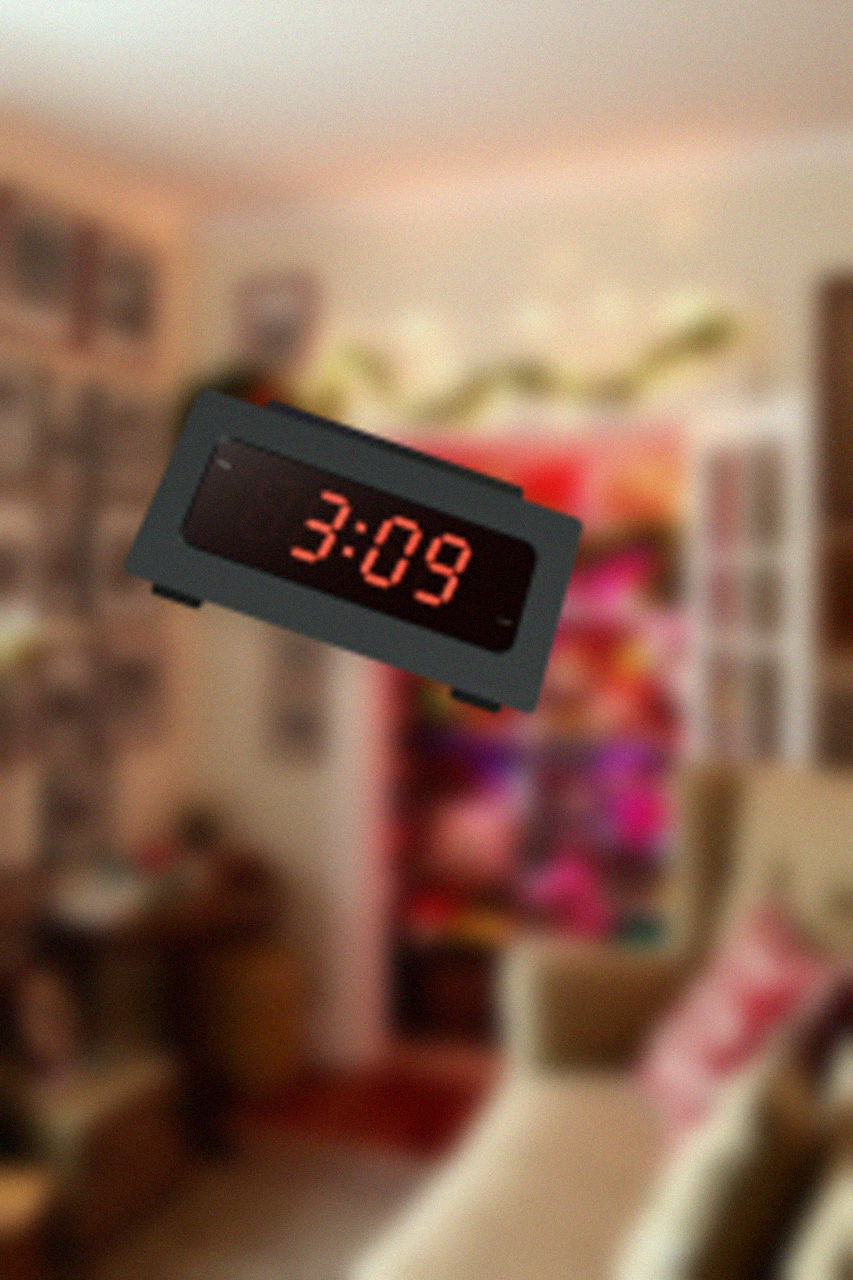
3:09
